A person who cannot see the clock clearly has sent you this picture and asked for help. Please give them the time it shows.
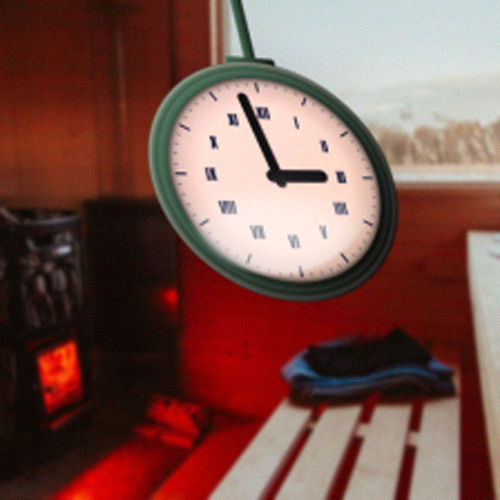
2:58
